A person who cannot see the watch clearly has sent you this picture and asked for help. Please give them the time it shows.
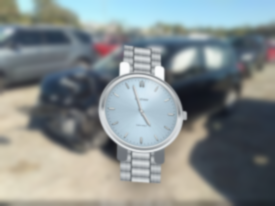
4:57
